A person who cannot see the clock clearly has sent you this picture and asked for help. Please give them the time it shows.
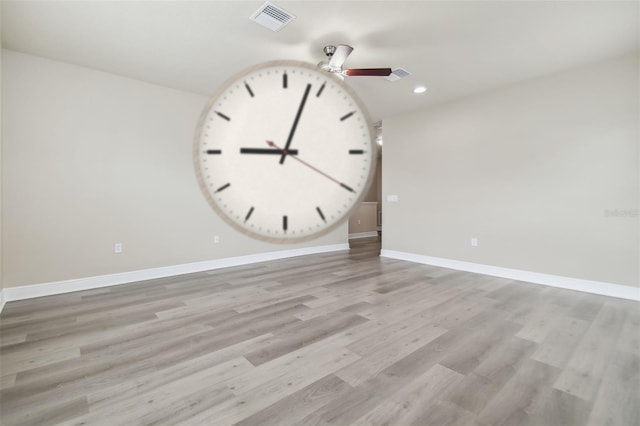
9:03:20
